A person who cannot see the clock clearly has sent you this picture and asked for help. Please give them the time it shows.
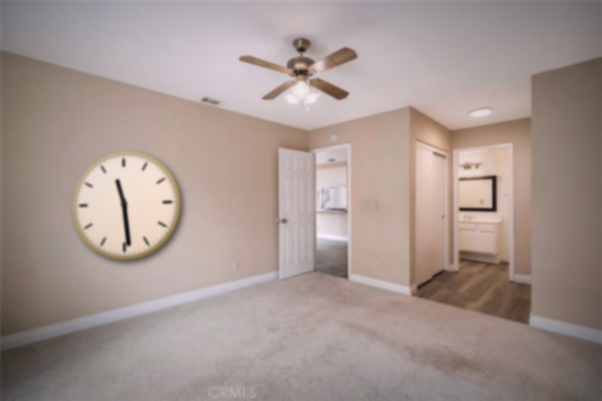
11:29
